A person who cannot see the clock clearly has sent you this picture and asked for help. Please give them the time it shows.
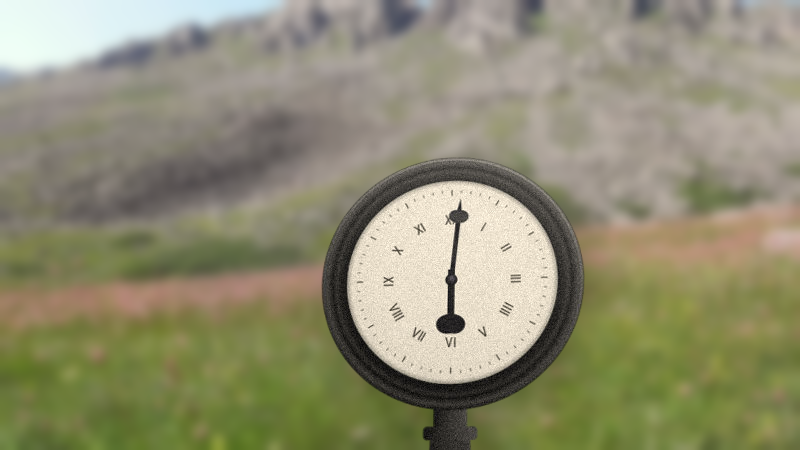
6:01
